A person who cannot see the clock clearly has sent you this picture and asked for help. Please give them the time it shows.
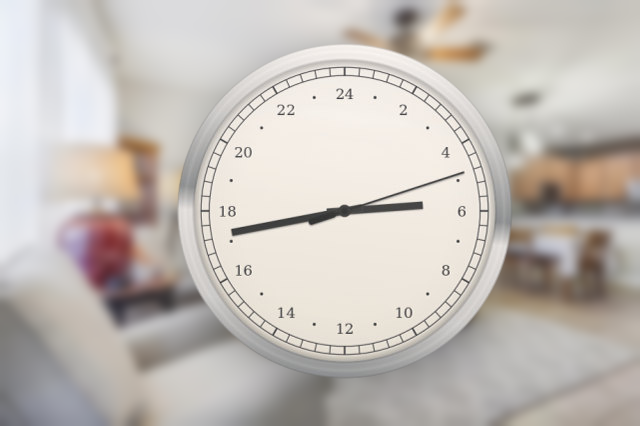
5:43:12
